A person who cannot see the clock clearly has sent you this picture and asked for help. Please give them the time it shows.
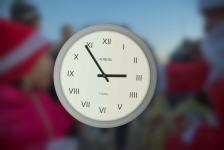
2:54
